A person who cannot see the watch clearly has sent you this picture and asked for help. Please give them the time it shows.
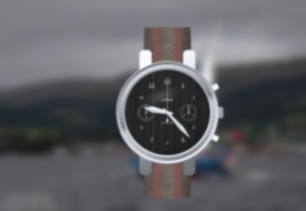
9:23
